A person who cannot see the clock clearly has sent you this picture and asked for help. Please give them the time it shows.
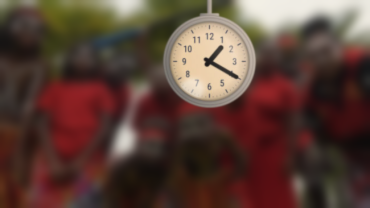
1:20
